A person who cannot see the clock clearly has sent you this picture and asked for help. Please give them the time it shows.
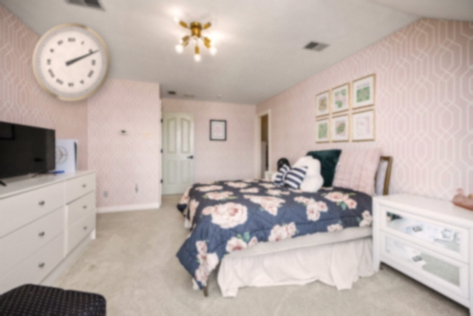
2:11
